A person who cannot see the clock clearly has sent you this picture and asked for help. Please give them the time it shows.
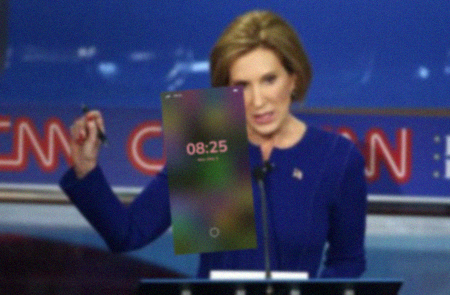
8:25
